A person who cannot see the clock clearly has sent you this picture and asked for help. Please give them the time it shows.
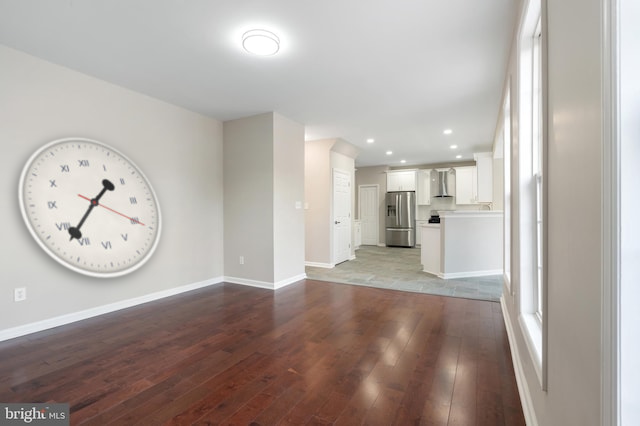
1:37:20
